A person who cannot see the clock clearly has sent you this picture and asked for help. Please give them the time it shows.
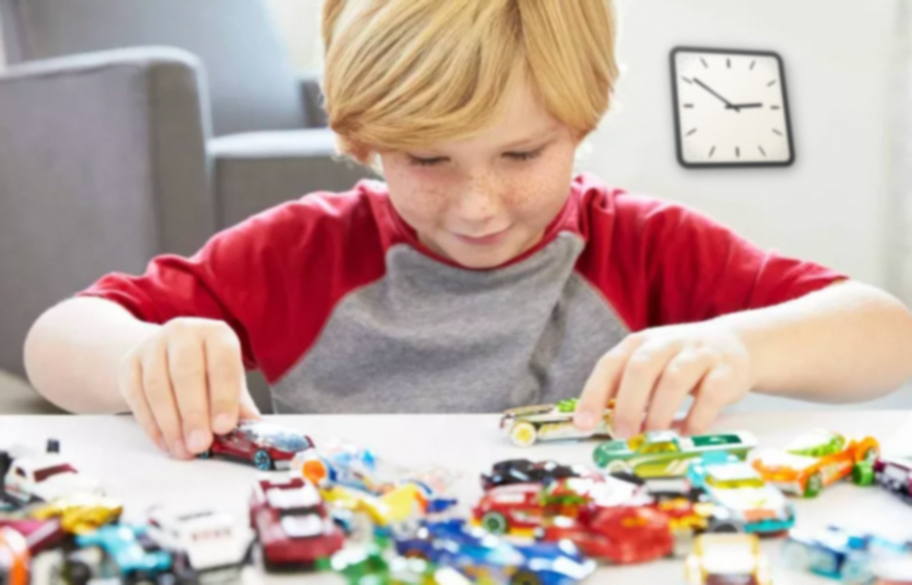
2:51
